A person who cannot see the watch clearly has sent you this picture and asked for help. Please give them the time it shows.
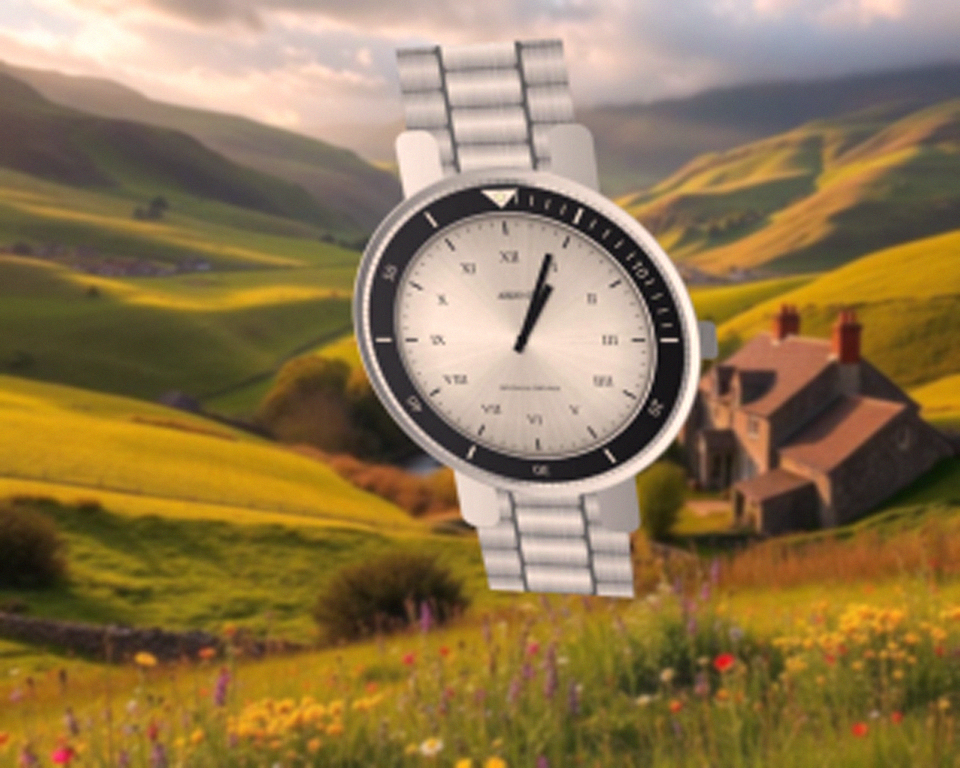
1:04
